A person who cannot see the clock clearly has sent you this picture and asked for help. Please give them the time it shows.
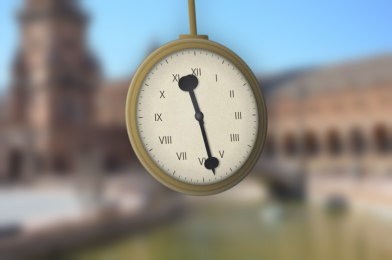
11:28
